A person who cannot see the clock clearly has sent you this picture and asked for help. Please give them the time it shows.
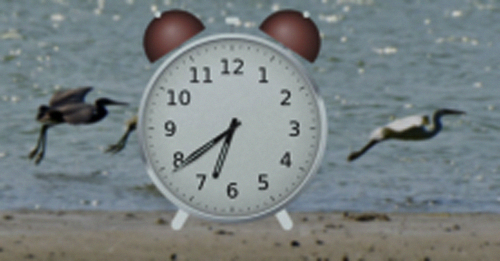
6:39
